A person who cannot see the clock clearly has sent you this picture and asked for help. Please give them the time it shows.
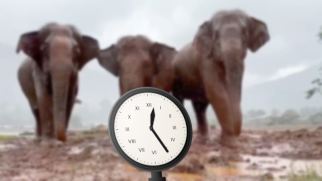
12:25
